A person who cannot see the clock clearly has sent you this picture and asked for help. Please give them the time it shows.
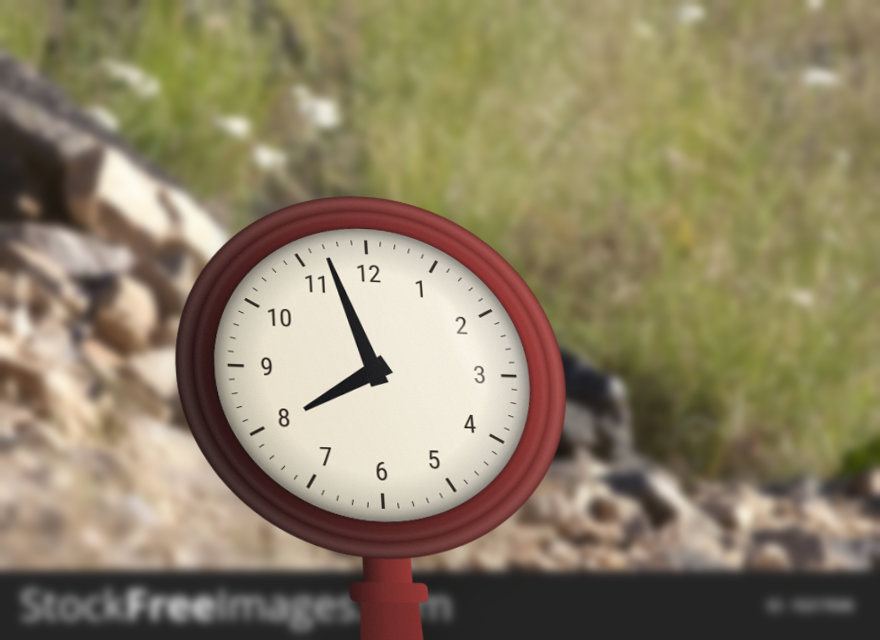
7:57
